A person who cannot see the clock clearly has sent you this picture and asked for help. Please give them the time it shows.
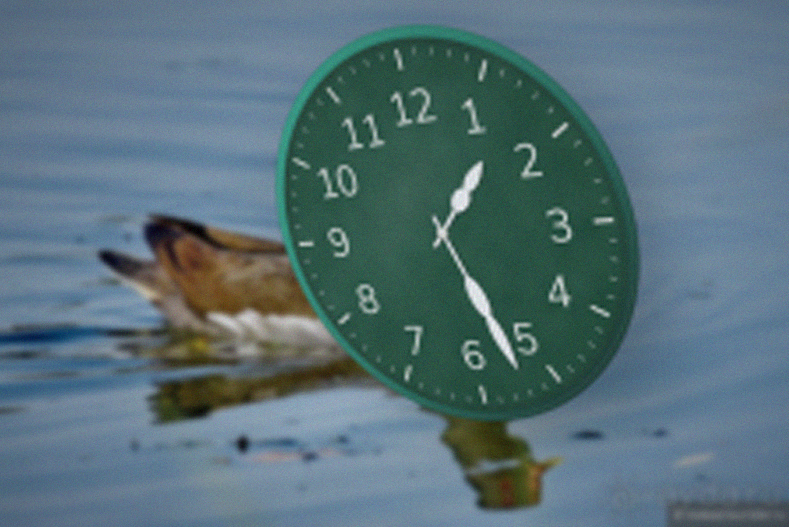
1:27
